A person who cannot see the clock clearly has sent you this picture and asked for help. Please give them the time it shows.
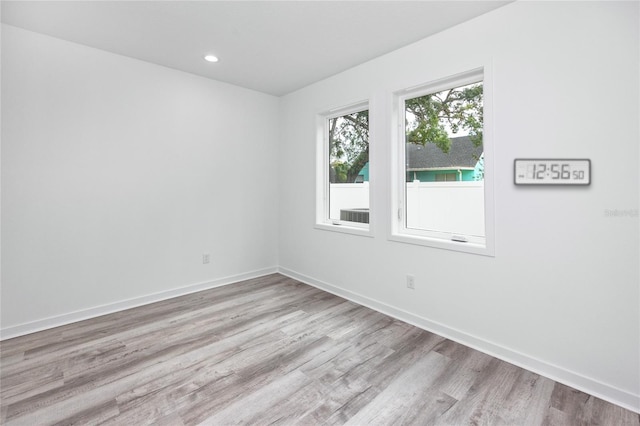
12:56
